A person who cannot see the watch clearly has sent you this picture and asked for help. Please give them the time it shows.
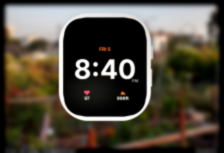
8:40
